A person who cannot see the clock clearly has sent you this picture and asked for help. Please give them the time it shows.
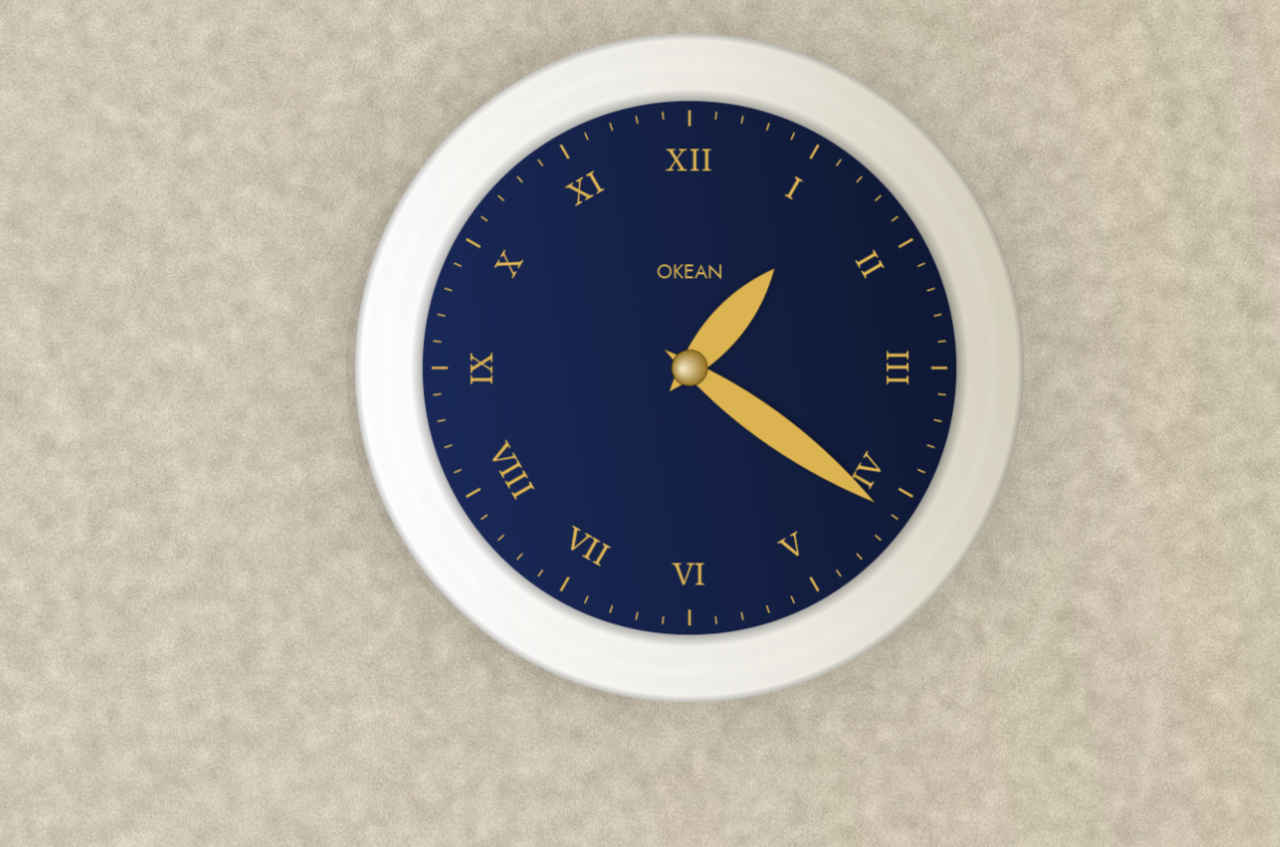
1:21
